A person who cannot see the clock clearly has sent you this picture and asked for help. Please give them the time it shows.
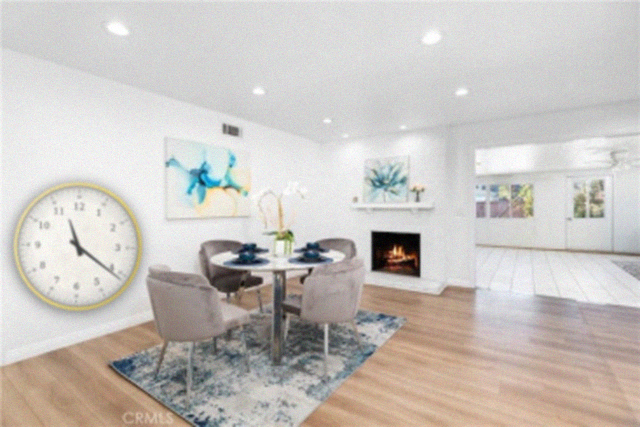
11:21
